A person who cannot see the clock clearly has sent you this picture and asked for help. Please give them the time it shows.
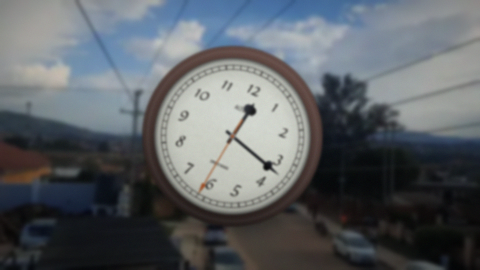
12:17:31
